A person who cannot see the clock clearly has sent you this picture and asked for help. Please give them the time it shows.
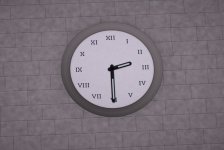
2:30
